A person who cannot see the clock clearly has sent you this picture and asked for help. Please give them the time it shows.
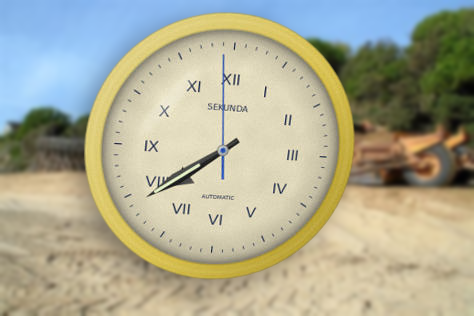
7:38:59
